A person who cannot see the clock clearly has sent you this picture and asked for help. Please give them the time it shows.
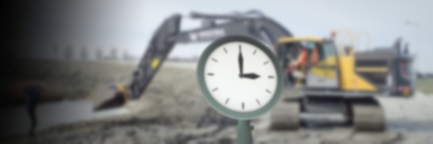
3:00
